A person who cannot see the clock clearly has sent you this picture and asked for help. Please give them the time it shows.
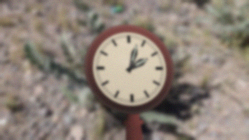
2:03
